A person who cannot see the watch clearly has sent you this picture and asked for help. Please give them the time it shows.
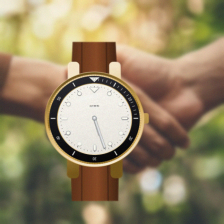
5:27
